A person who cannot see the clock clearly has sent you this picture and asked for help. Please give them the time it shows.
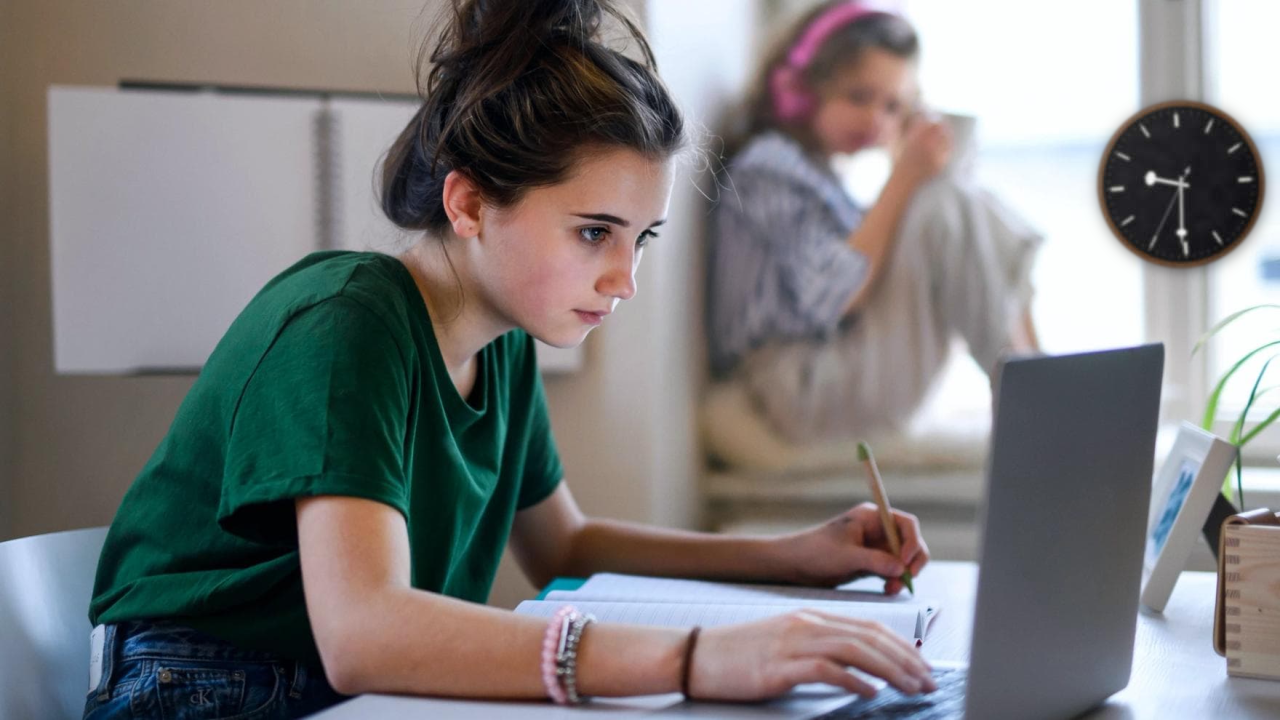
9:30:35
